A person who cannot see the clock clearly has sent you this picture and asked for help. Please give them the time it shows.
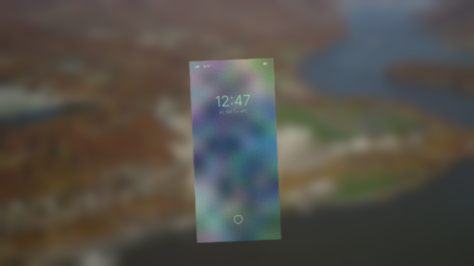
12:47
